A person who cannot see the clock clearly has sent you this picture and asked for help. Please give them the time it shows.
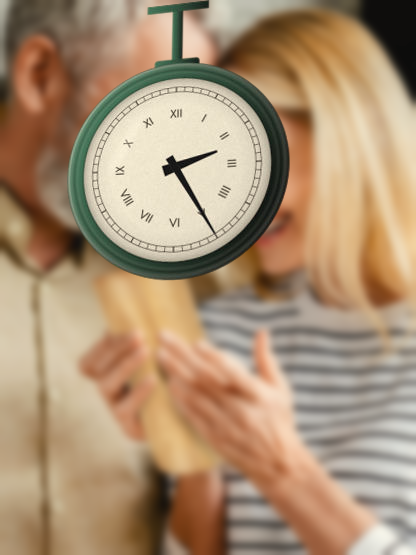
2:25
